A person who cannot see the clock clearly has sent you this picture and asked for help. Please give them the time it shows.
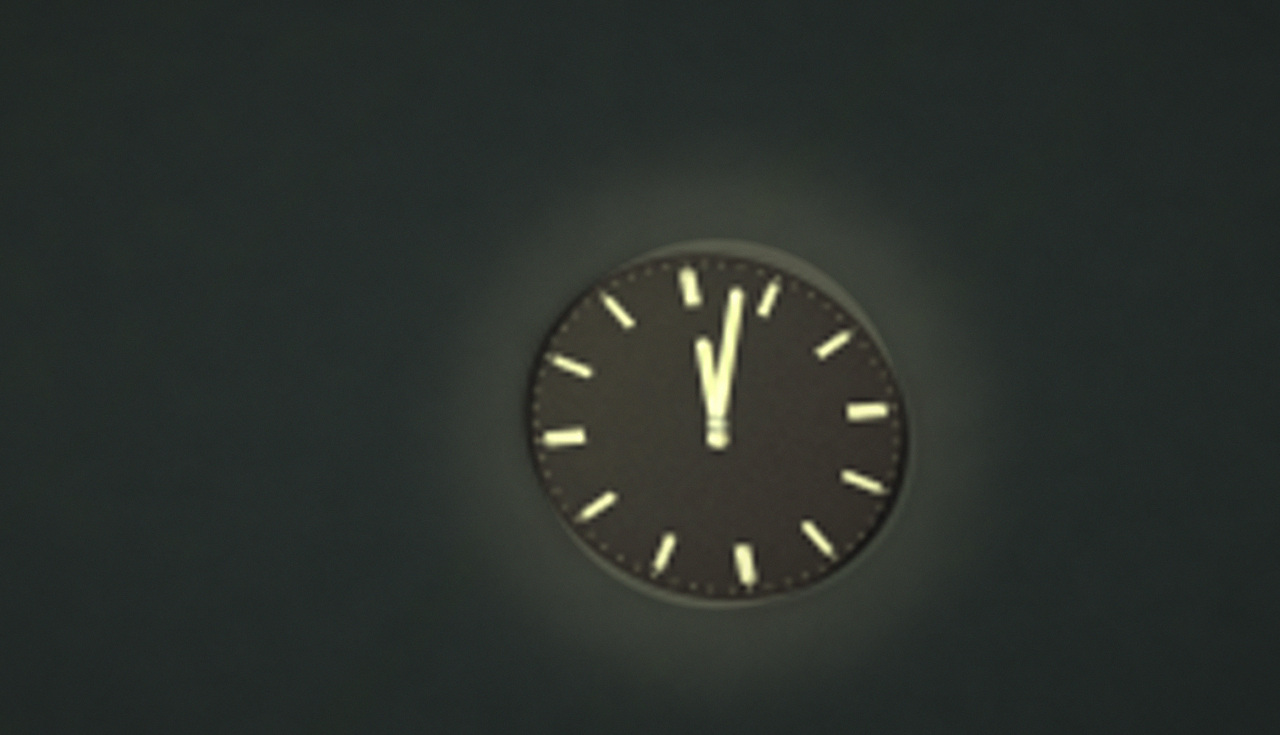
12:03
